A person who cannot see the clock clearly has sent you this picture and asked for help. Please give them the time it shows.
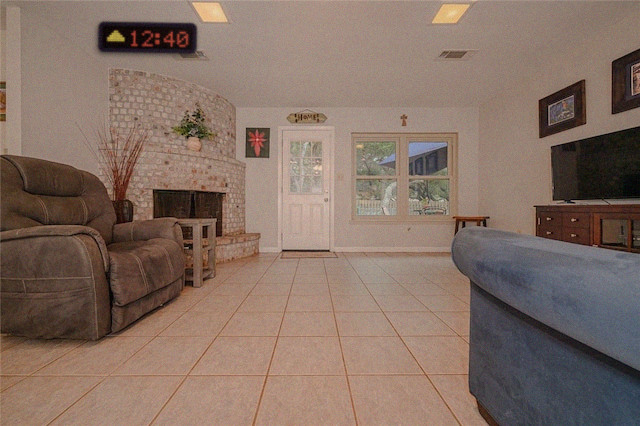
12:40
